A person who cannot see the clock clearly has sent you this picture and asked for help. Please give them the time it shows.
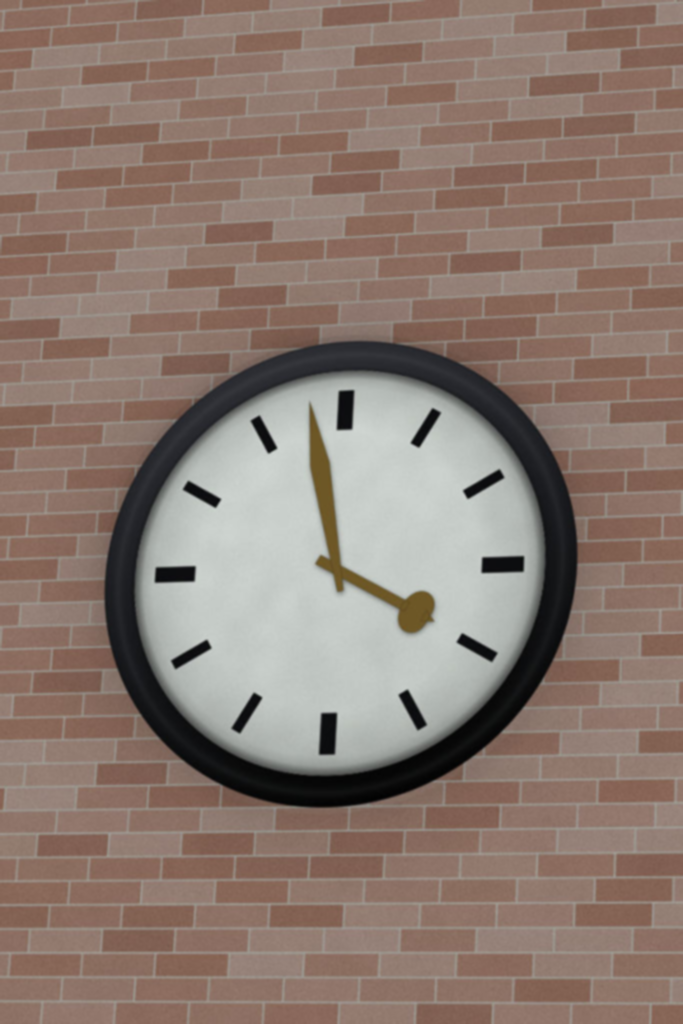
3:58
